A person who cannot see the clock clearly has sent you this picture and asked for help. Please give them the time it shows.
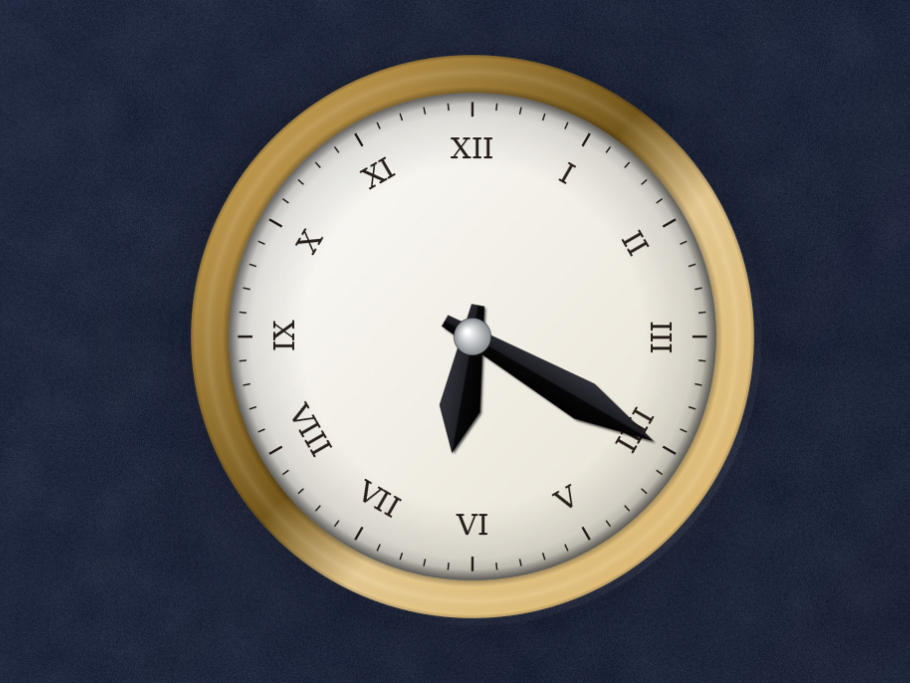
6:20
